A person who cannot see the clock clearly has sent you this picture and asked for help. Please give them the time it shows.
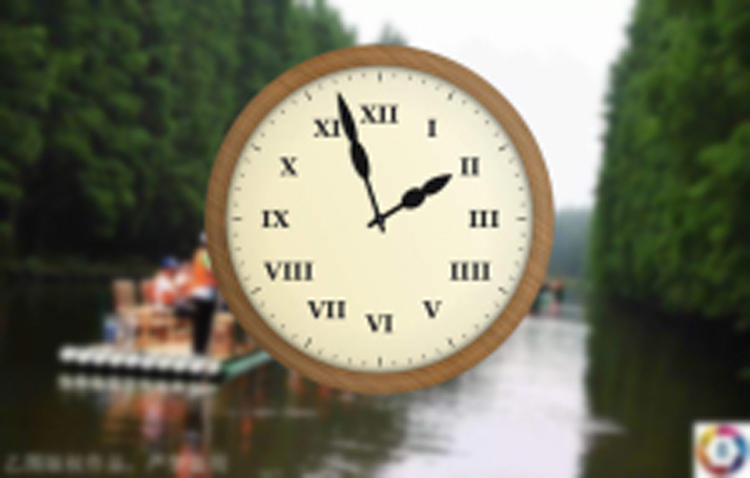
1:57
